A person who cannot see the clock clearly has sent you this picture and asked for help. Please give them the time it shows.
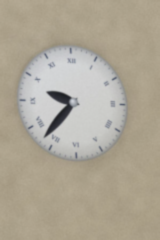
9:37
